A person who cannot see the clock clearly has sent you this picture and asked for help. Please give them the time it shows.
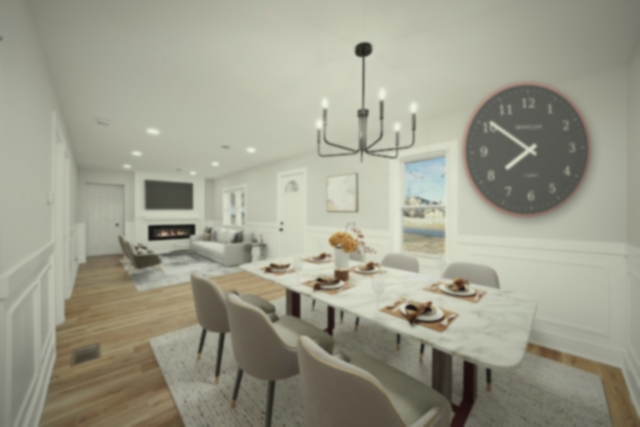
7:51
